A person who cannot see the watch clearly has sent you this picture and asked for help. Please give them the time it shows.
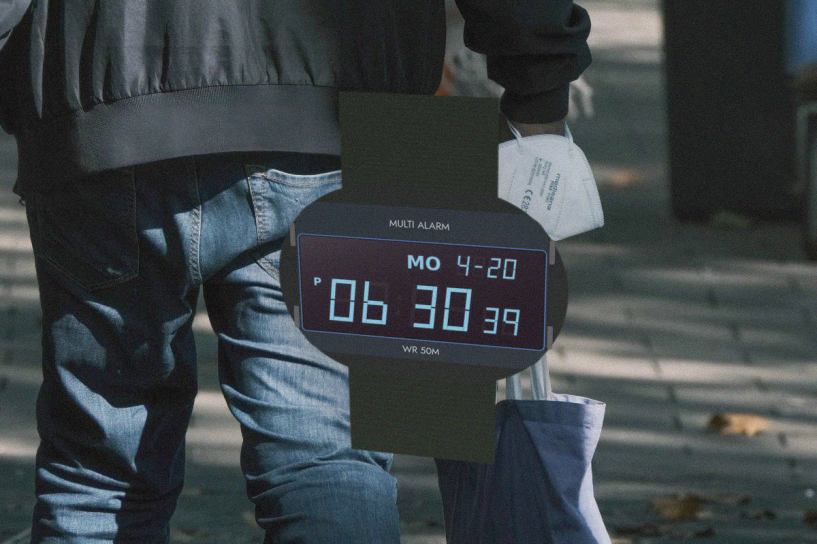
6:30:39
